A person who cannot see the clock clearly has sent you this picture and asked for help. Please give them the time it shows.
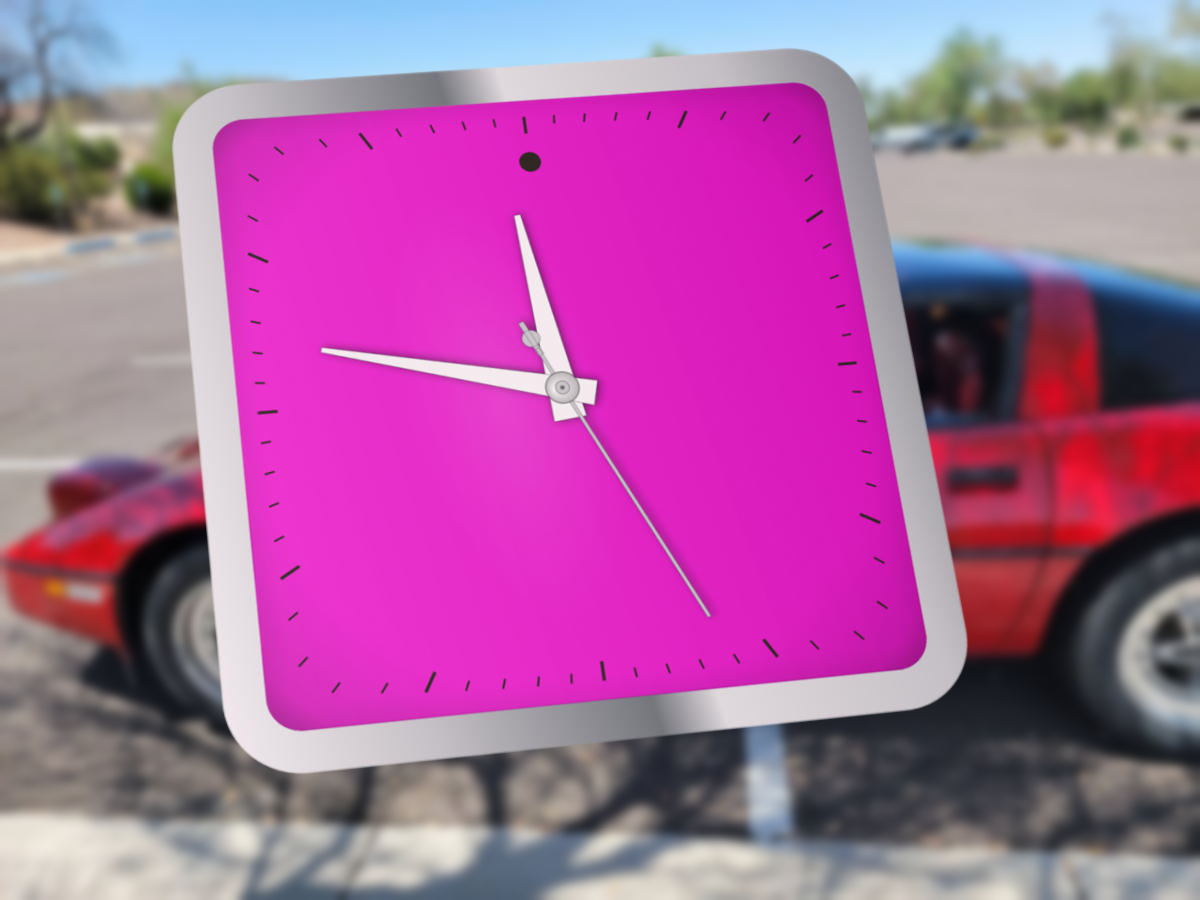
11:47:26
